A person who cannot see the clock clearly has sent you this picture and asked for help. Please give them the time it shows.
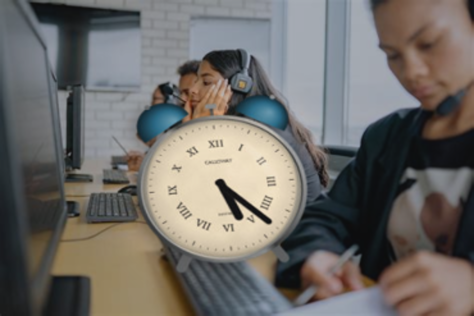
5:23
